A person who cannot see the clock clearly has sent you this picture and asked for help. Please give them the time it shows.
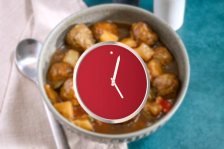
5:03
